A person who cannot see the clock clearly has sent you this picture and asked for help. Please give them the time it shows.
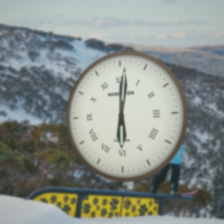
6:01
